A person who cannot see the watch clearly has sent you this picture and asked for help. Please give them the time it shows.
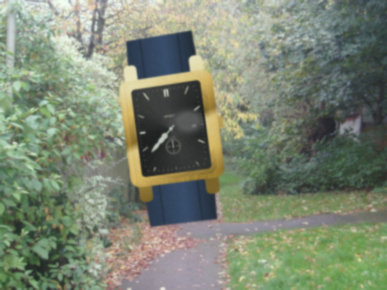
7:38
